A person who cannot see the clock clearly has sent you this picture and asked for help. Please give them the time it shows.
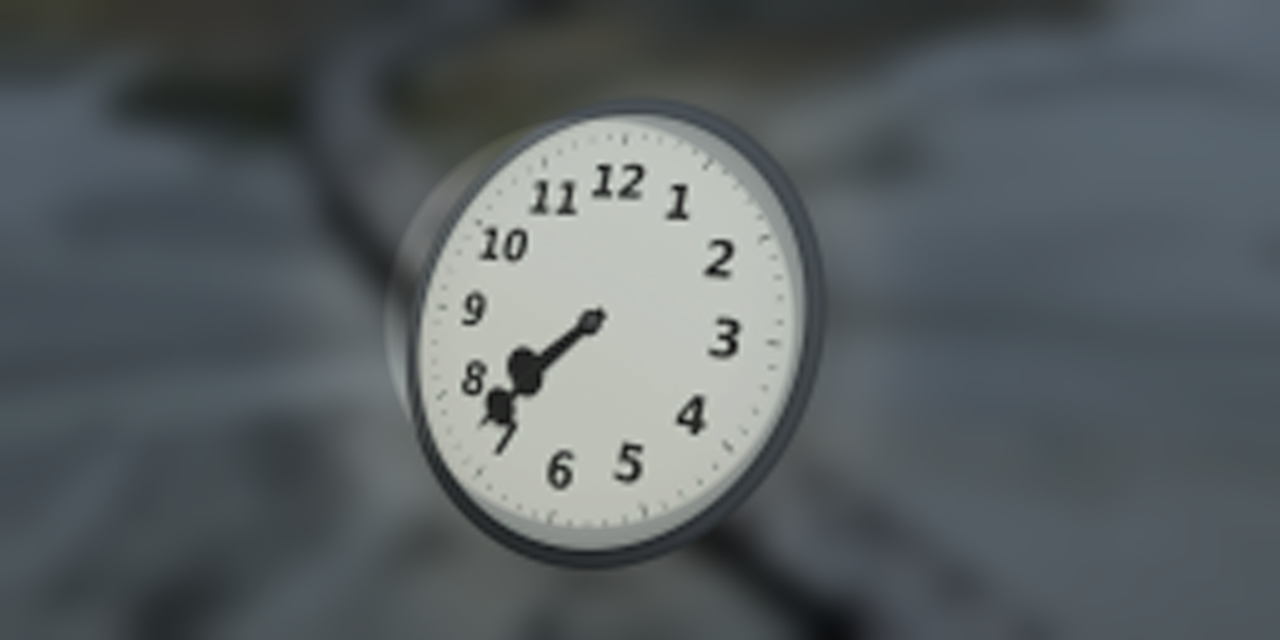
7:37
